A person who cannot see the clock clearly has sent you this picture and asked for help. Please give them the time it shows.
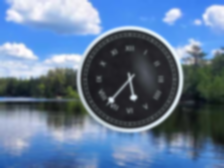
5:37
